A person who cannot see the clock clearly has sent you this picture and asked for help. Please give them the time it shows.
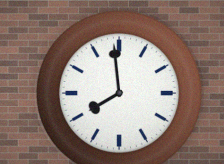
7:59
